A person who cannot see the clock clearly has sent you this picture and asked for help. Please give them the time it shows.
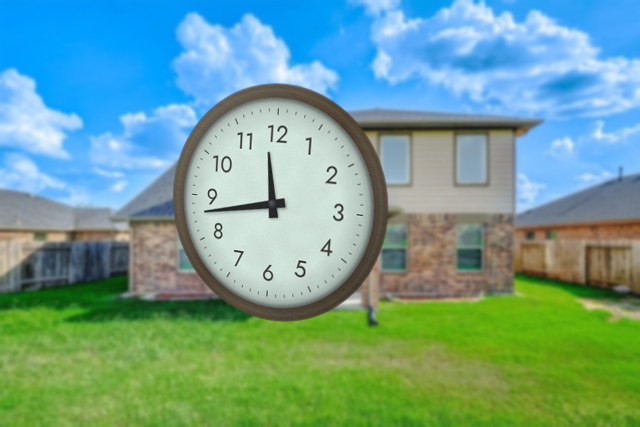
11:43
